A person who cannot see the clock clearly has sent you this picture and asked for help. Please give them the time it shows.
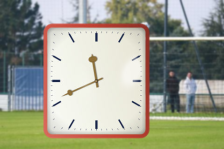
11:41
